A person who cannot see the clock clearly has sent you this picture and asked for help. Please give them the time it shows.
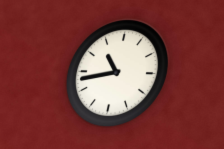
10:43
